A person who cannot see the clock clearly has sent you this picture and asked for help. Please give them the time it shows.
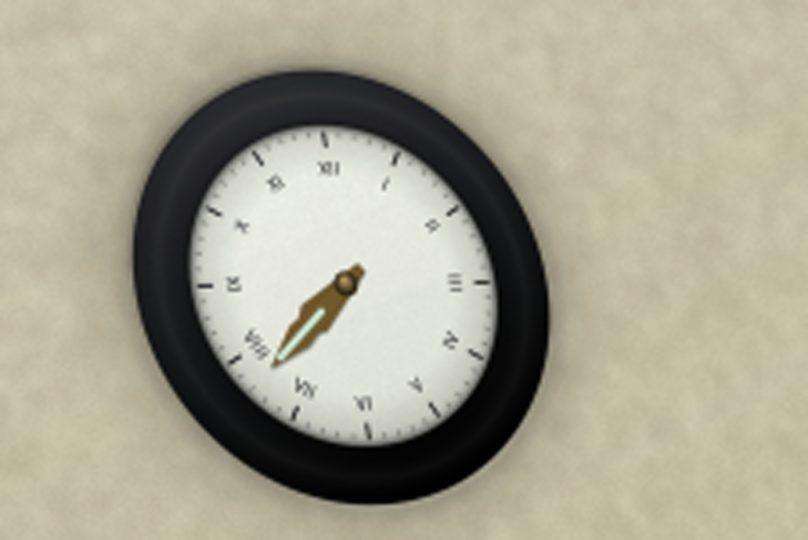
7:38
